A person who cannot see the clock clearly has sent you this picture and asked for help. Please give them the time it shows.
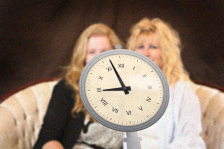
8:57
